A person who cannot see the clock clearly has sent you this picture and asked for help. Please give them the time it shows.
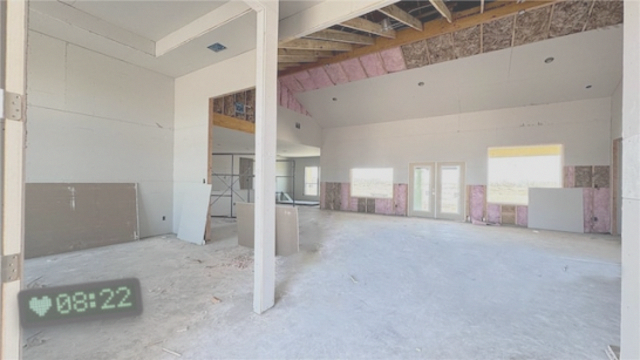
8:22
